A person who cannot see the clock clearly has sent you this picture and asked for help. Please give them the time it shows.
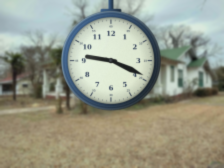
9:19
